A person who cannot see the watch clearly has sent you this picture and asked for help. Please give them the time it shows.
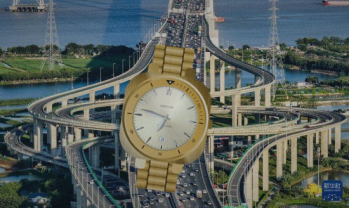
6:47
